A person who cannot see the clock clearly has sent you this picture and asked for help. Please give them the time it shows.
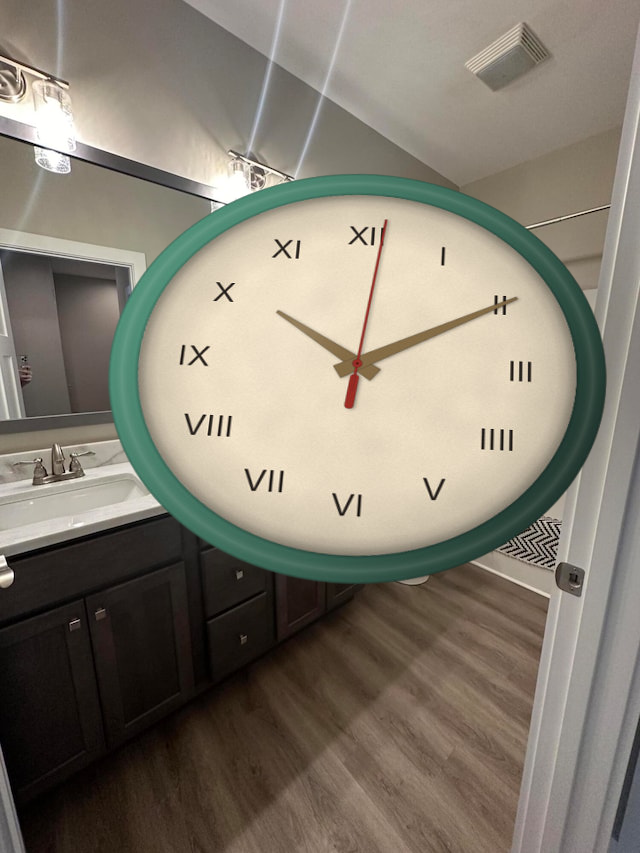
10:10:01
